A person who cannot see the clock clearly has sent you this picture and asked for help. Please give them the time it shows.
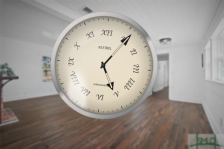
5:06
